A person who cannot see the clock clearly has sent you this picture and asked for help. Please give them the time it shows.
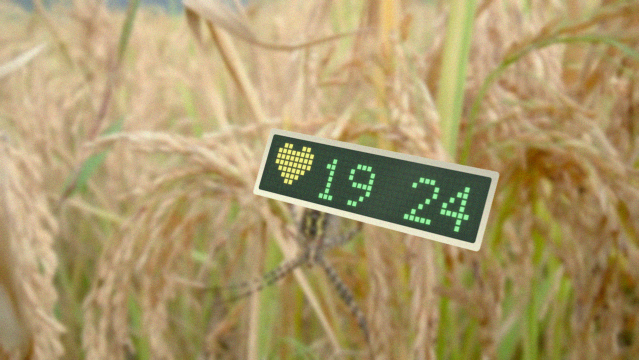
19:24
